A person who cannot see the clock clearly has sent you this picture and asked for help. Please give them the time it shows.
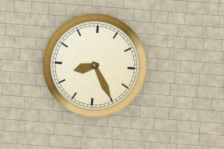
8:25
